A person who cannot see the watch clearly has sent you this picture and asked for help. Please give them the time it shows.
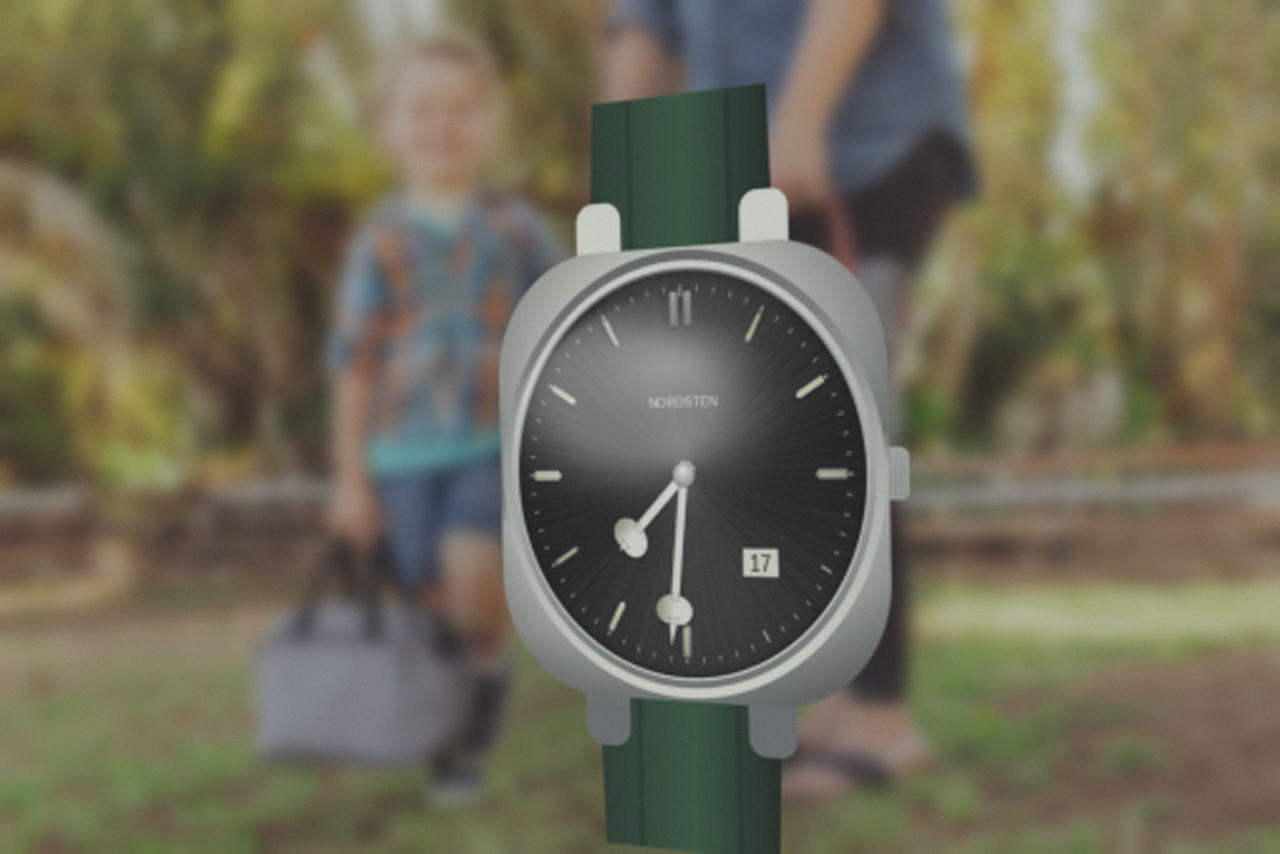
7:31
